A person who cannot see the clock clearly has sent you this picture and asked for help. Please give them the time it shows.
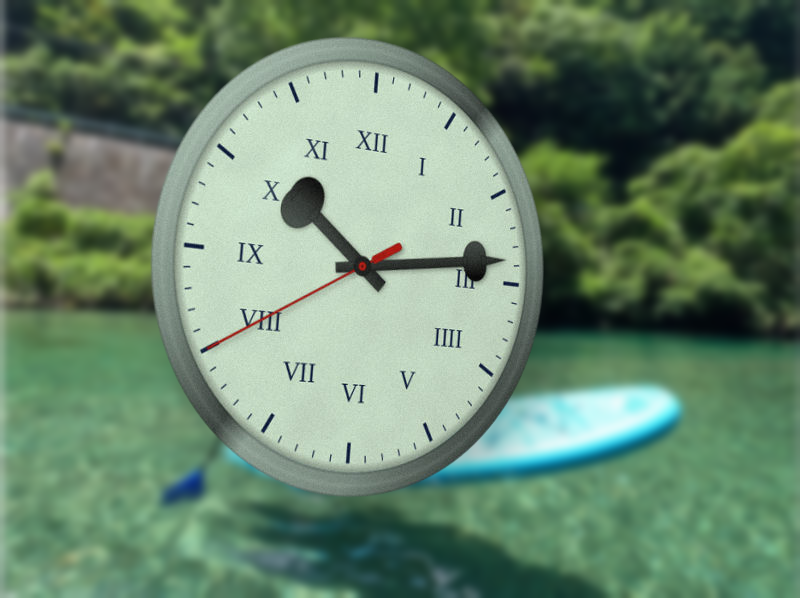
10:13:40
